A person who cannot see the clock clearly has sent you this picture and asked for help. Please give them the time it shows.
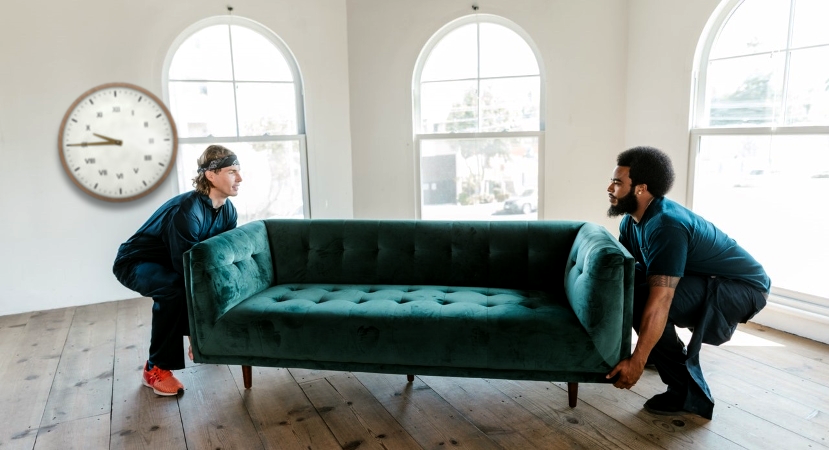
9:45
